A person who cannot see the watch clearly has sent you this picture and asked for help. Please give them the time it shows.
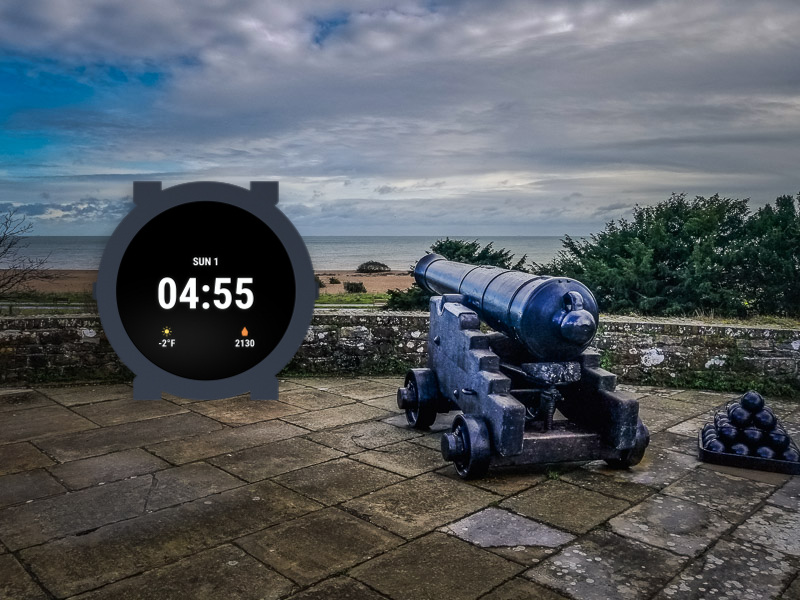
4:55
